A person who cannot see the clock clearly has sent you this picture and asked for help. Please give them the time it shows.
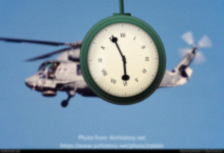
5:56
